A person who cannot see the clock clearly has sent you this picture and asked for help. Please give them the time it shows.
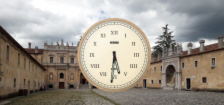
5:31
